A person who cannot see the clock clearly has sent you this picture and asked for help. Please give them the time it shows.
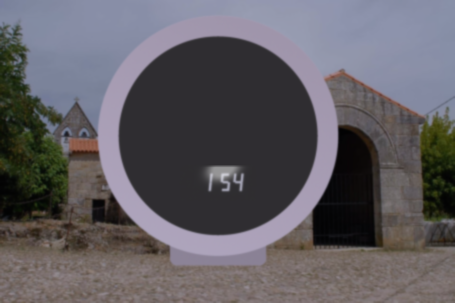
1:54
